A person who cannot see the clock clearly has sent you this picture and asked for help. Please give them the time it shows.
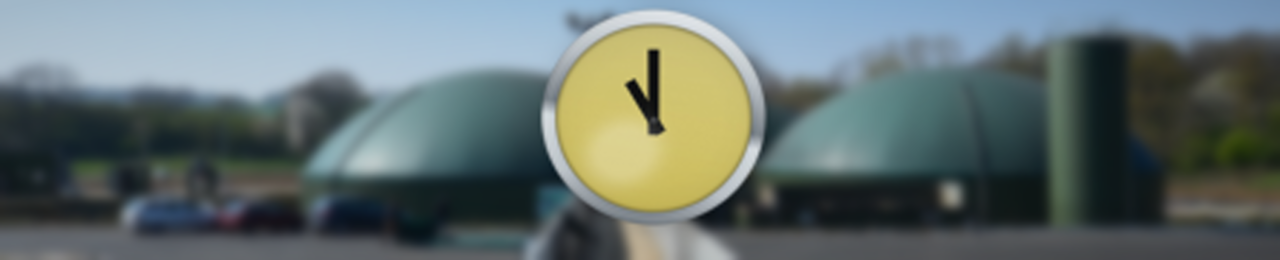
11:00
